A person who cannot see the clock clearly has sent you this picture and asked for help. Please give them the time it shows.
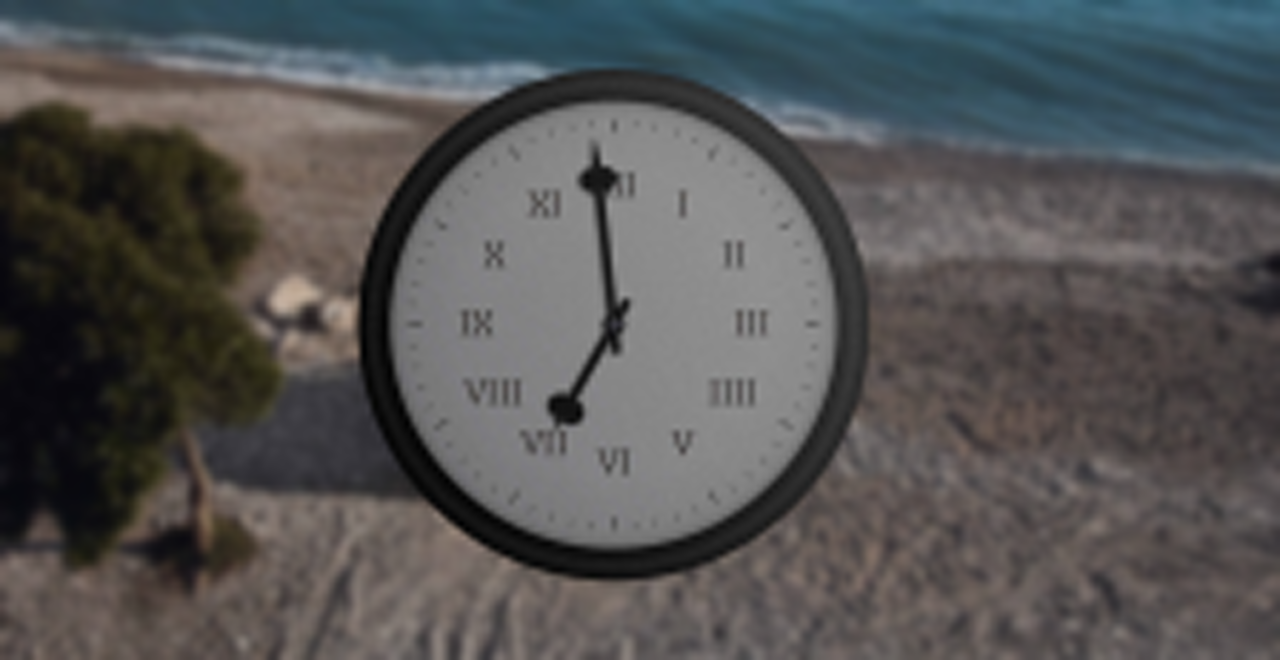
6:59
